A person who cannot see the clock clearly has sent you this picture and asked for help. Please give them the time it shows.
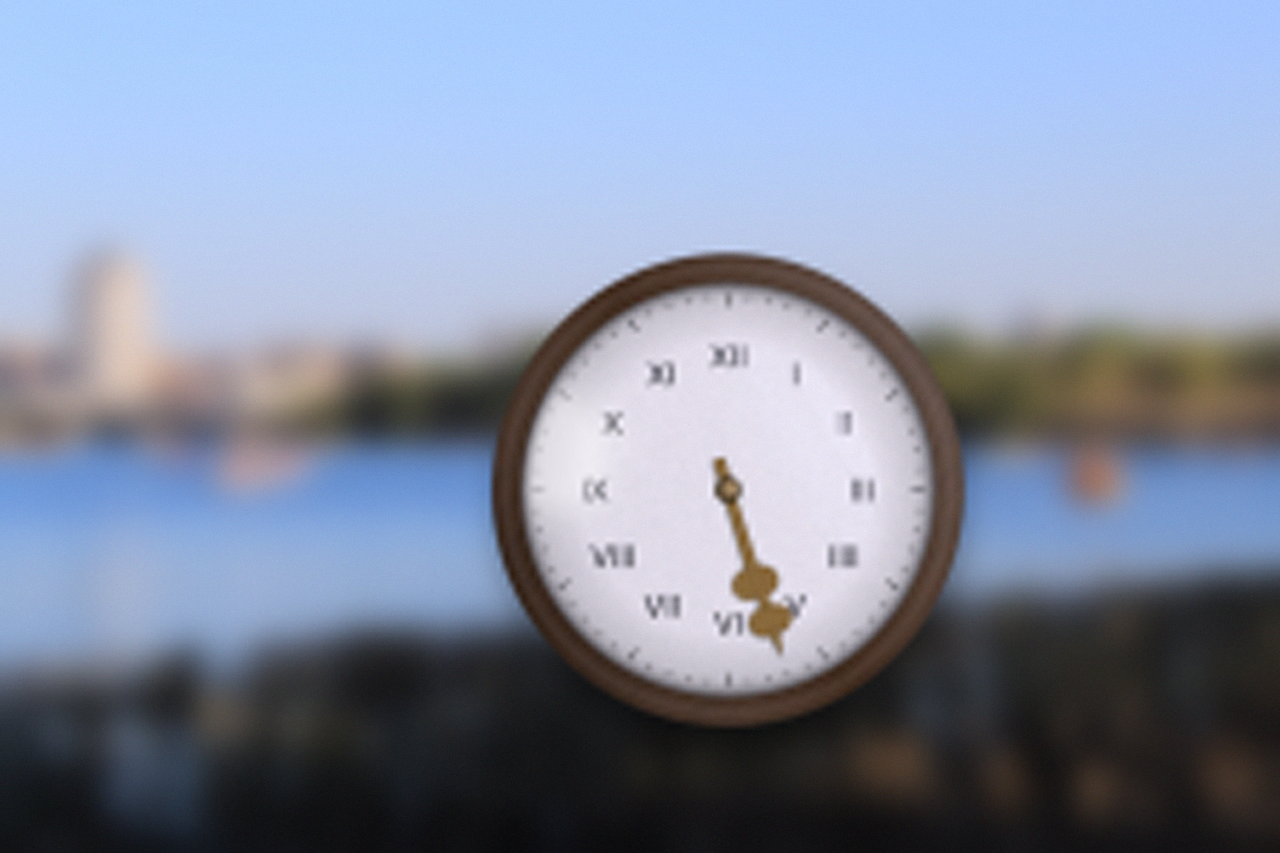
5:27
